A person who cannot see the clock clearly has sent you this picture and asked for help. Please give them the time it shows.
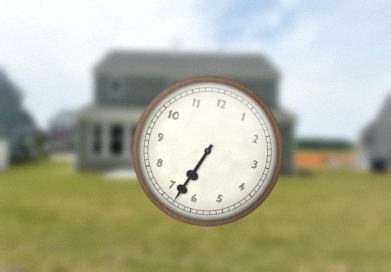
6:33
